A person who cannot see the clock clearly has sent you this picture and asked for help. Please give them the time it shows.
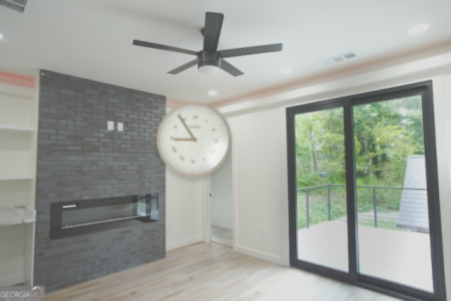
8:54
